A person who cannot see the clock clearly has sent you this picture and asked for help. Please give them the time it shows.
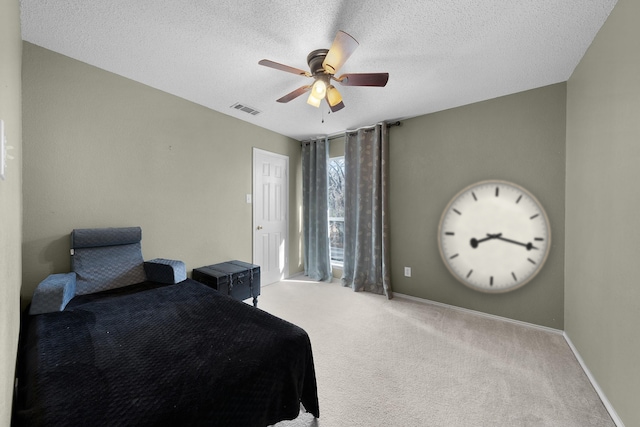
8:17
